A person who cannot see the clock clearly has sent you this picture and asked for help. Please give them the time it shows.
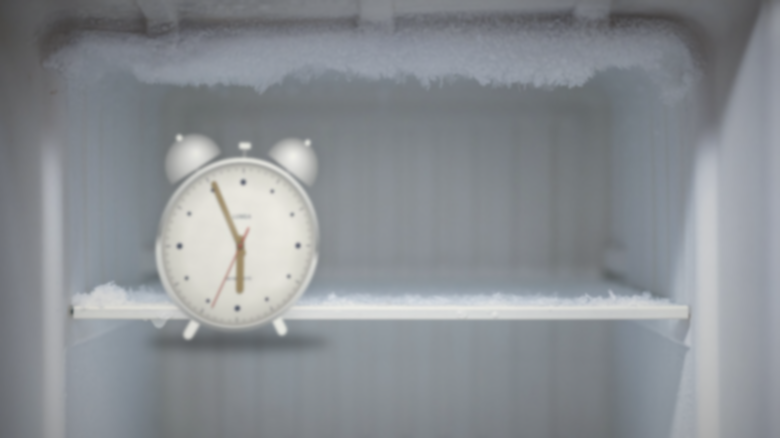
5:55:34
